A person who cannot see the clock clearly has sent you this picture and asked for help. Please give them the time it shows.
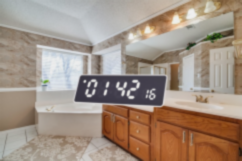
1:42:16
